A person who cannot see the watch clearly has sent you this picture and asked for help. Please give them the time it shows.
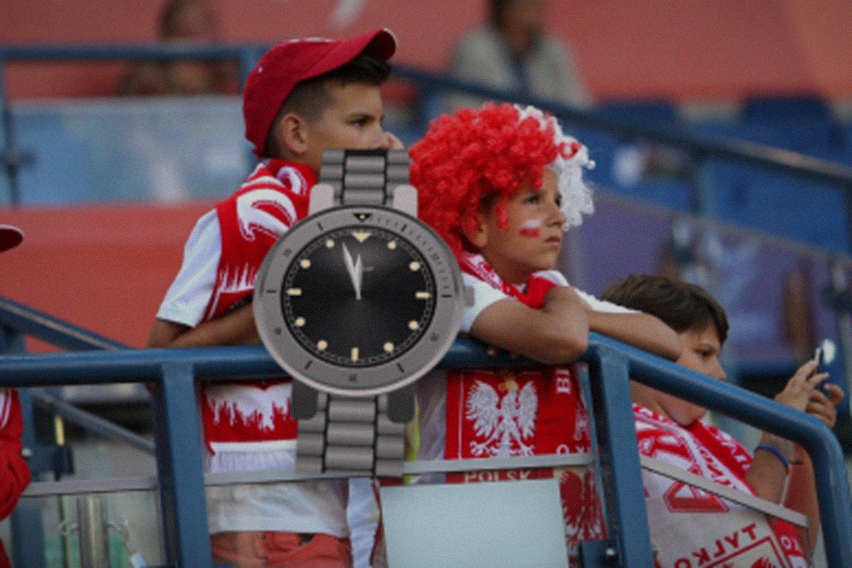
11:57
